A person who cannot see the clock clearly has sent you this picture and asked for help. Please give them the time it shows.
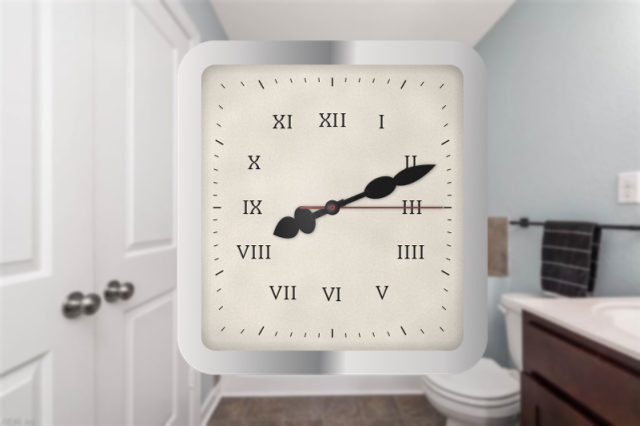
8:11:15
